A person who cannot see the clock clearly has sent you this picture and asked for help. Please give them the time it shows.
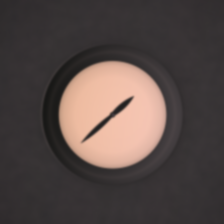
1:38
